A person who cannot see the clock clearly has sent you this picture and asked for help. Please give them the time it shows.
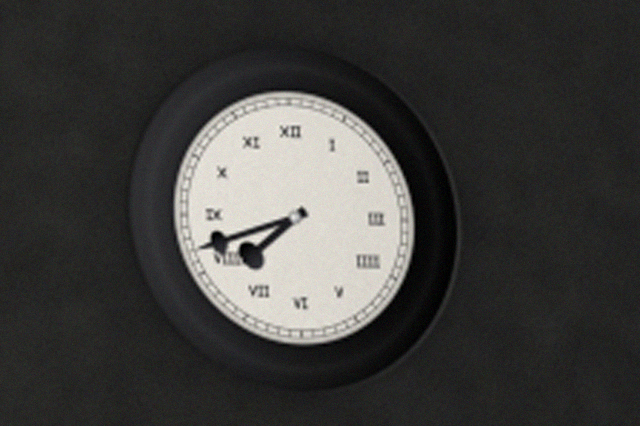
7:42
